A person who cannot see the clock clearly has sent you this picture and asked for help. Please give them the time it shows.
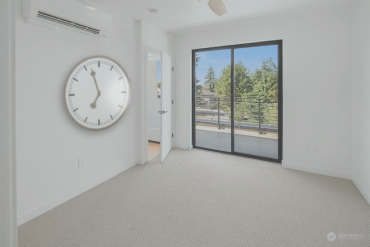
6:57
